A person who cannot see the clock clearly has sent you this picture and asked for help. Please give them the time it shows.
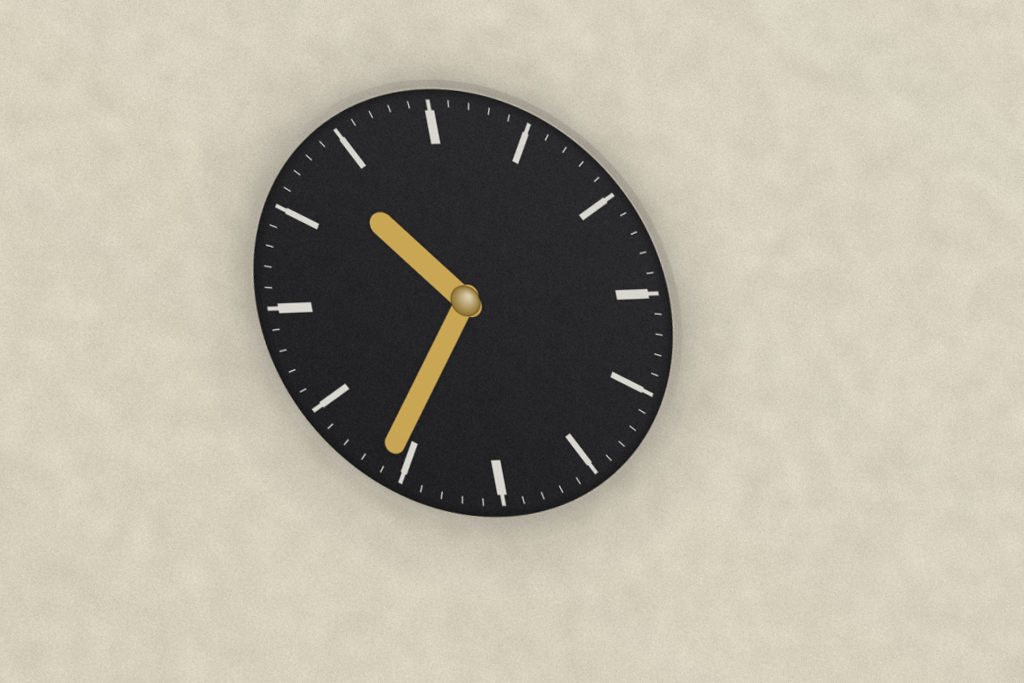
10:36
